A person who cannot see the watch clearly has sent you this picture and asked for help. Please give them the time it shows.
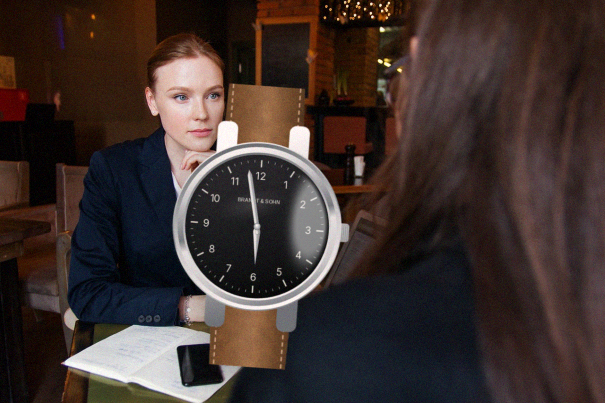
5:58
